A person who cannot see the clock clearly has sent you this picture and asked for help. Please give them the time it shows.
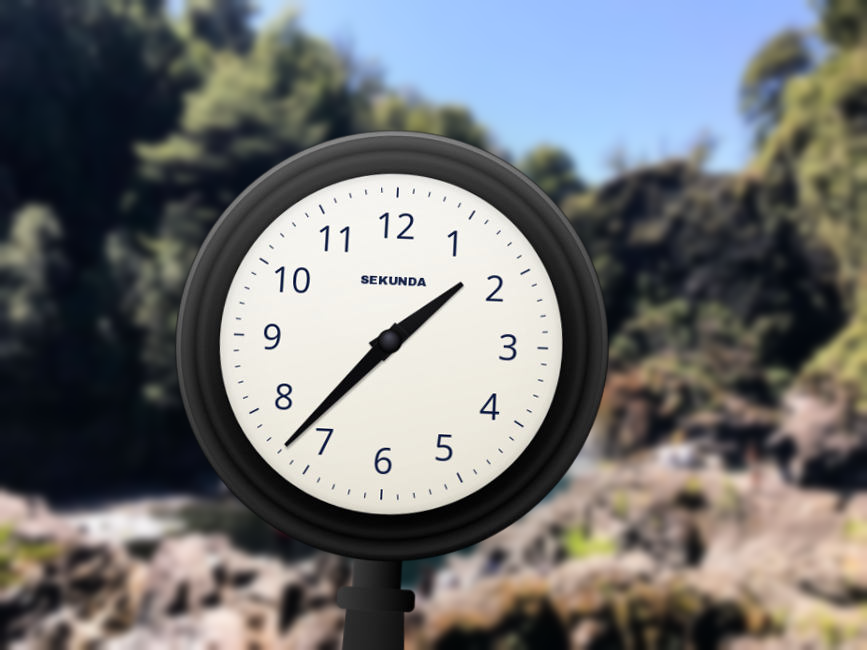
1:37
